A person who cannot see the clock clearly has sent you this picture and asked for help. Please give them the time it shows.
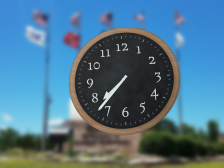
7:37
